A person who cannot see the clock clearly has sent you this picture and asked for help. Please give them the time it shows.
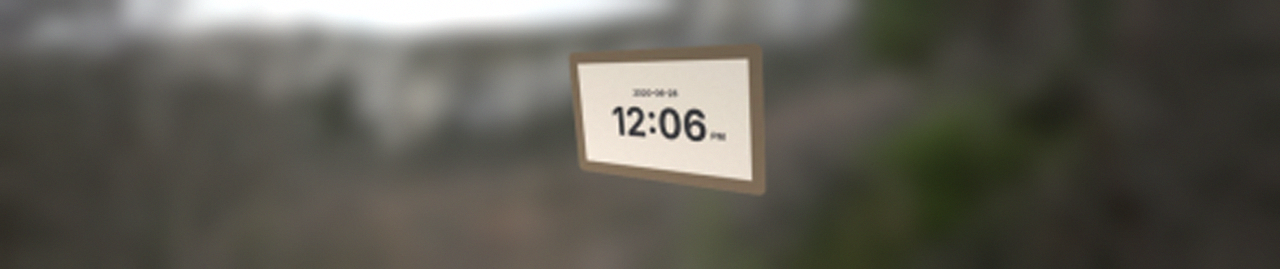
12:06
